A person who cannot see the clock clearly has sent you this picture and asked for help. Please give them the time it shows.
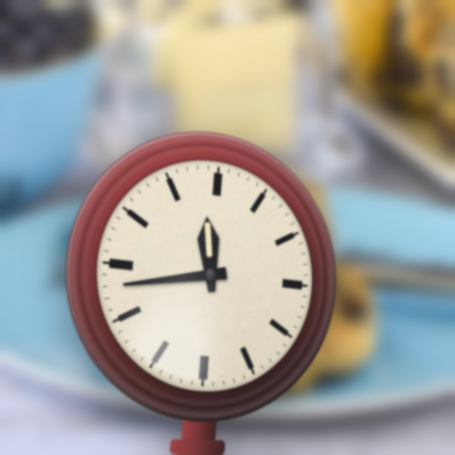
11:43
